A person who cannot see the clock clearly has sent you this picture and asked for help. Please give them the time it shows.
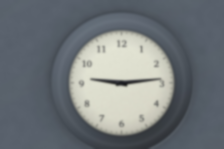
9:14
